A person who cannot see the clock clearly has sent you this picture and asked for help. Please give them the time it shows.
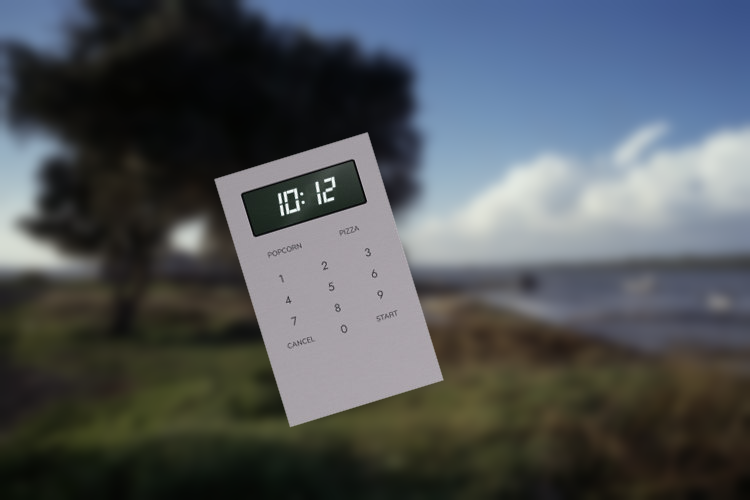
10:12
